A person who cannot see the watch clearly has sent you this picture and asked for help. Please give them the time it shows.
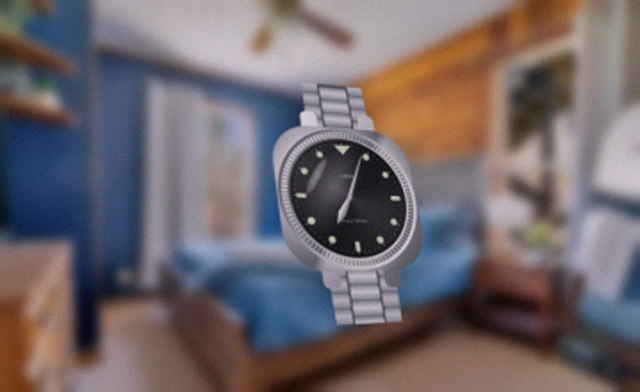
7:04
